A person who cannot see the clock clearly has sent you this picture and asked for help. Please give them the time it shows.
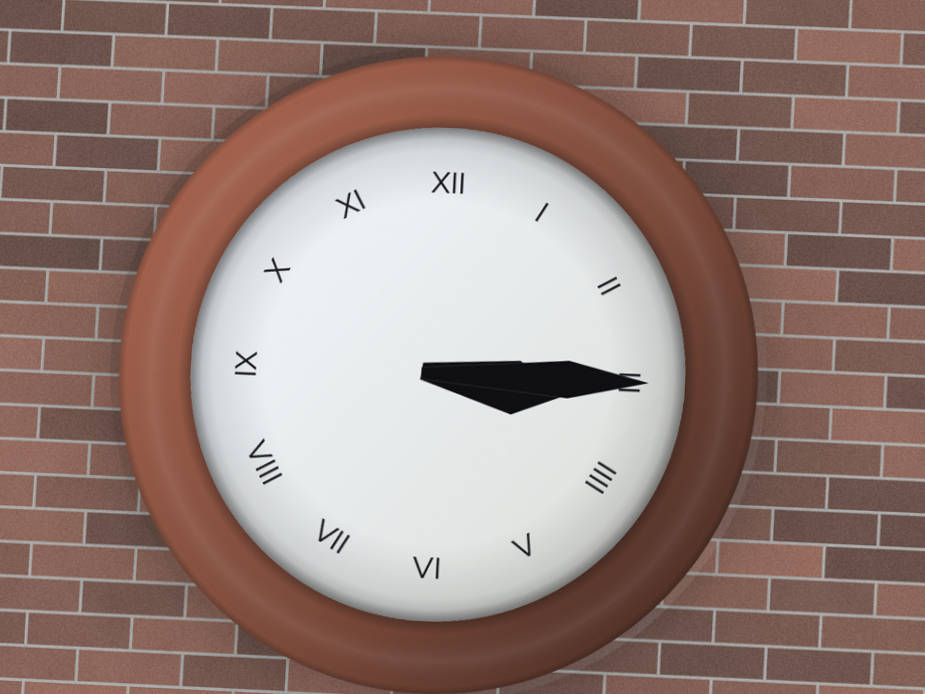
3:15
